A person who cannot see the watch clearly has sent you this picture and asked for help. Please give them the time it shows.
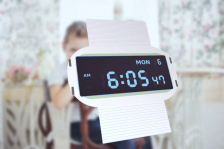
6:05:47
